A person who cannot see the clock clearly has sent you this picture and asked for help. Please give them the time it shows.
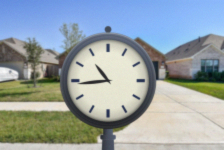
10:44
